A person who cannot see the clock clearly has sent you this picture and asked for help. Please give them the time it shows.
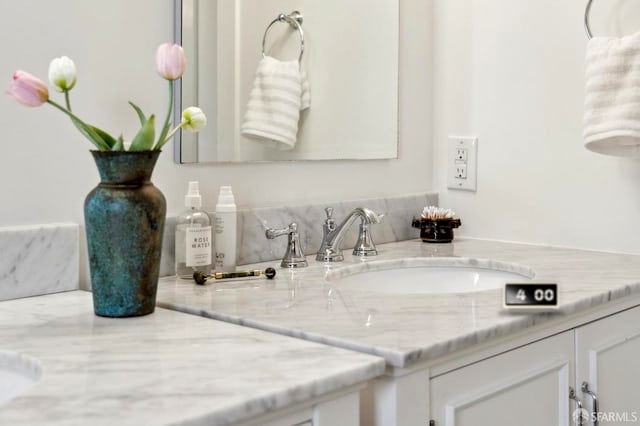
4:00
